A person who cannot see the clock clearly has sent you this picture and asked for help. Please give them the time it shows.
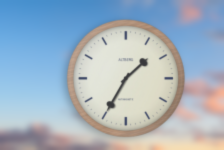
1:35
